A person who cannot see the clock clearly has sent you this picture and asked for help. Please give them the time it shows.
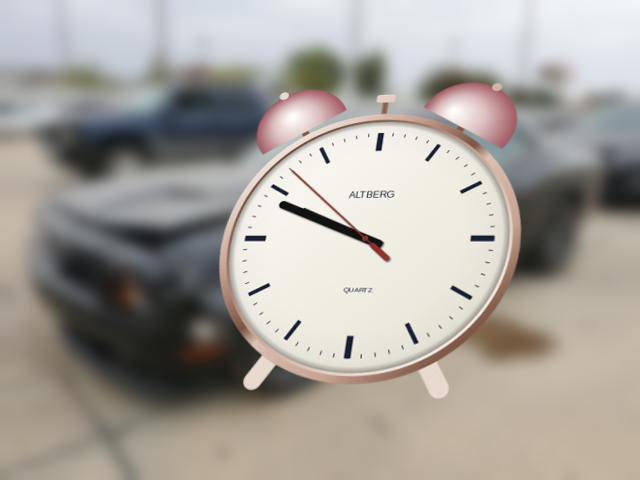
9:48:52
